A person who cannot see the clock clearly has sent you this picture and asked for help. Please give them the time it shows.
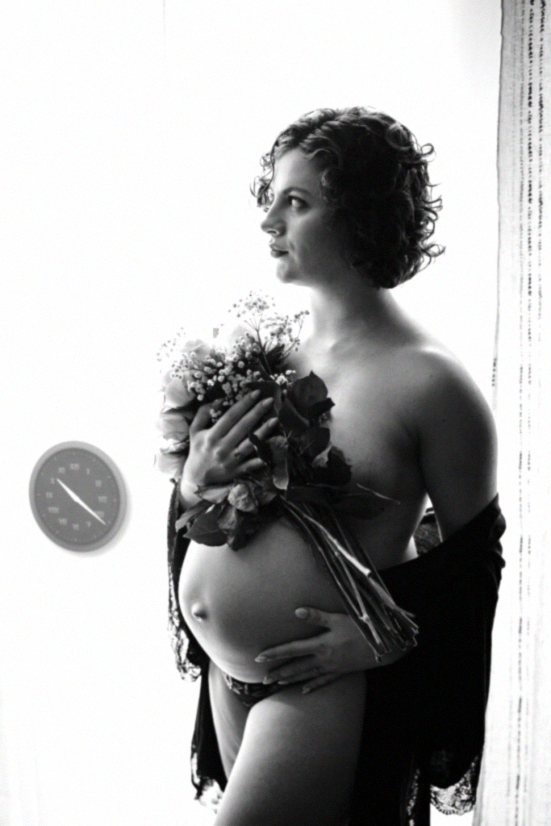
10:21
